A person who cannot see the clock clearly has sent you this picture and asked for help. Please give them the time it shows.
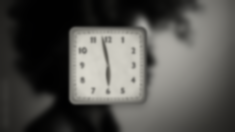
5:58
